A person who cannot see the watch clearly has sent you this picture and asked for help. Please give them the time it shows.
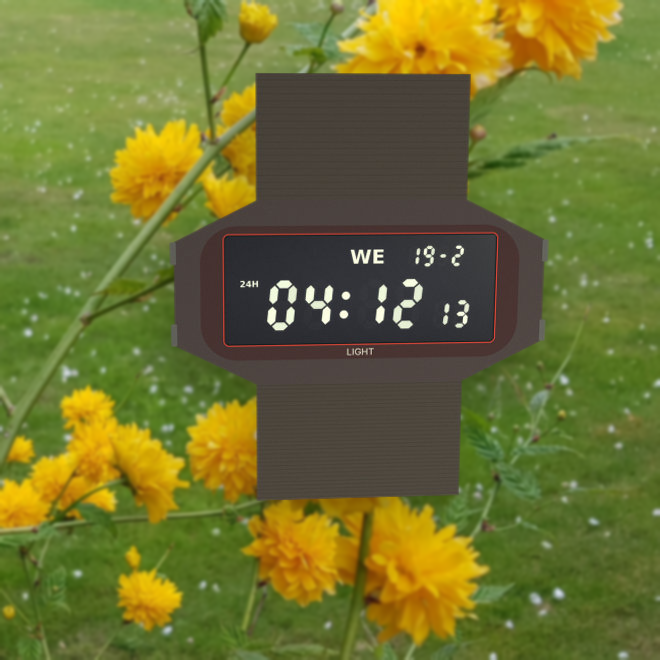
4:12:13
